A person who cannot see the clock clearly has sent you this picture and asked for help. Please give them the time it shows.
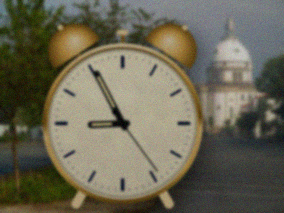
8:55:24
